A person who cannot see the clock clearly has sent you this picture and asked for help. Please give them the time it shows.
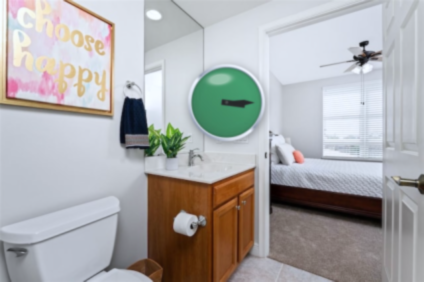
3:15
